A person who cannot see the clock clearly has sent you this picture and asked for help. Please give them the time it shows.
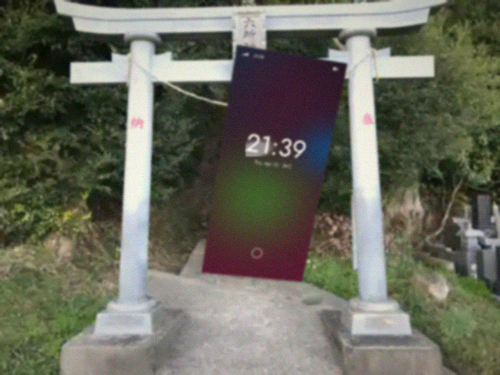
21:39
